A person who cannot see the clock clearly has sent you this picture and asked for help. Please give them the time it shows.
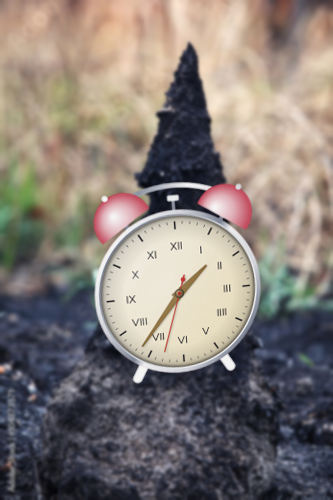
1:36:33
